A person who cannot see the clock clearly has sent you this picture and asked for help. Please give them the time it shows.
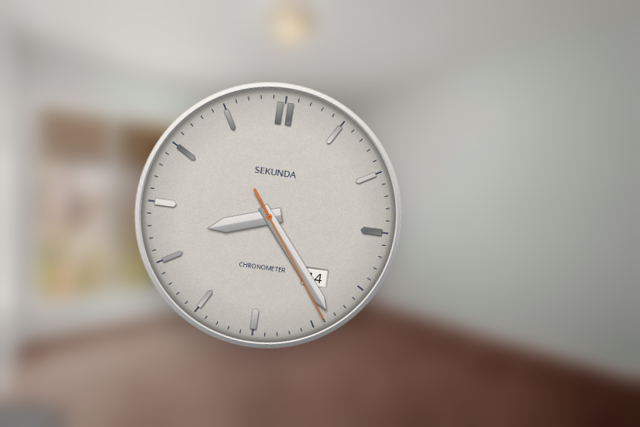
8:23:24
